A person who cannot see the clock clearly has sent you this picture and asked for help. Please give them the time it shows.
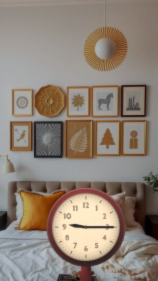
9:15
